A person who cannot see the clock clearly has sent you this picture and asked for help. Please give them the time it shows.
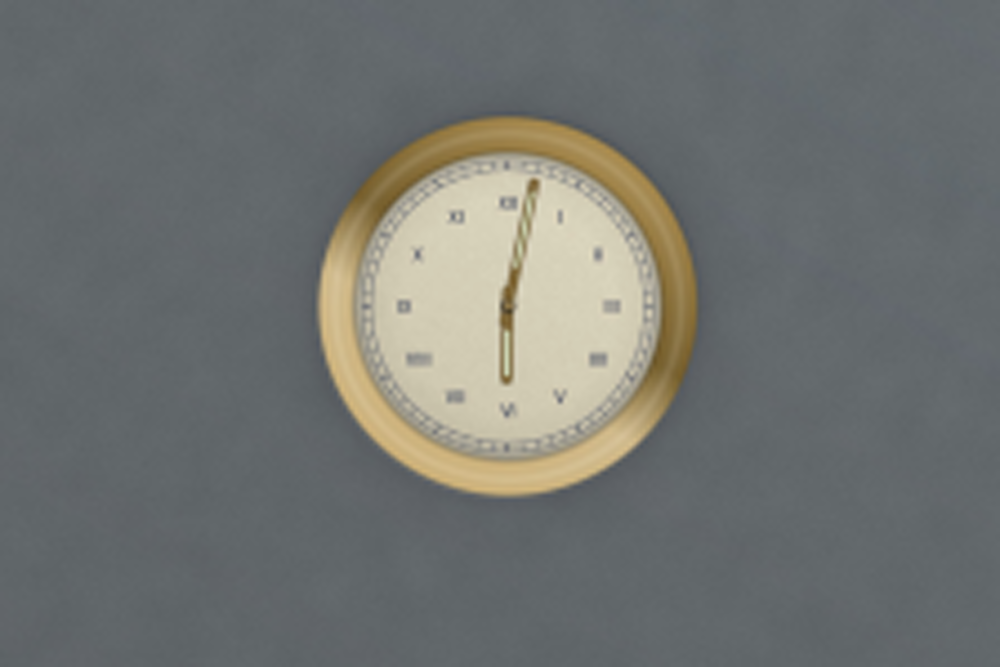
6:02
